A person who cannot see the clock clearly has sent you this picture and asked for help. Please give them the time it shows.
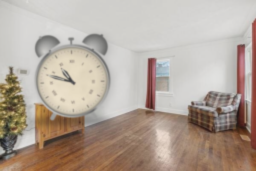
10:48
